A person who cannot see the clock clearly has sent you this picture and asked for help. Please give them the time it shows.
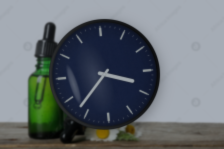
3:37
